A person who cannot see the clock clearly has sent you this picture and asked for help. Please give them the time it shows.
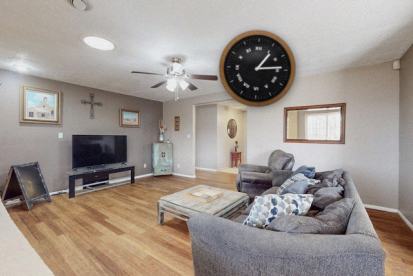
1:14
